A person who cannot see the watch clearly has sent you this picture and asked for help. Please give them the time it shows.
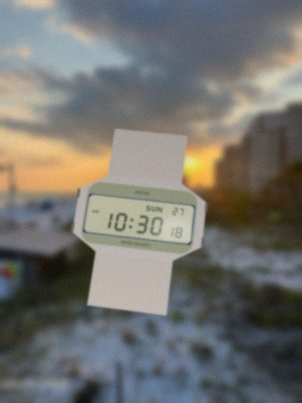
10:30:18
